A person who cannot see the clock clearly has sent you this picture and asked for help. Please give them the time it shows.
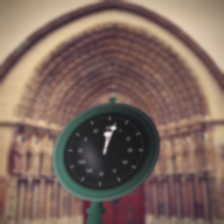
12:02
